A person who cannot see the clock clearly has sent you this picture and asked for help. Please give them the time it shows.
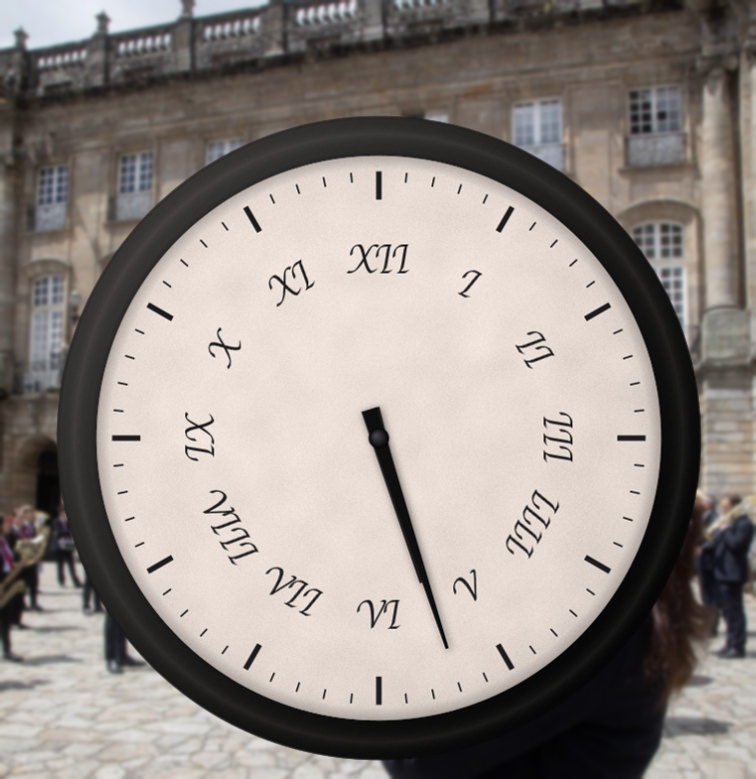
5:27
